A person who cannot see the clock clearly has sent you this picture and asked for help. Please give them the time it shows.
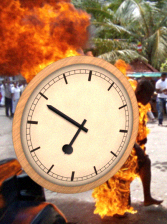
6:49
